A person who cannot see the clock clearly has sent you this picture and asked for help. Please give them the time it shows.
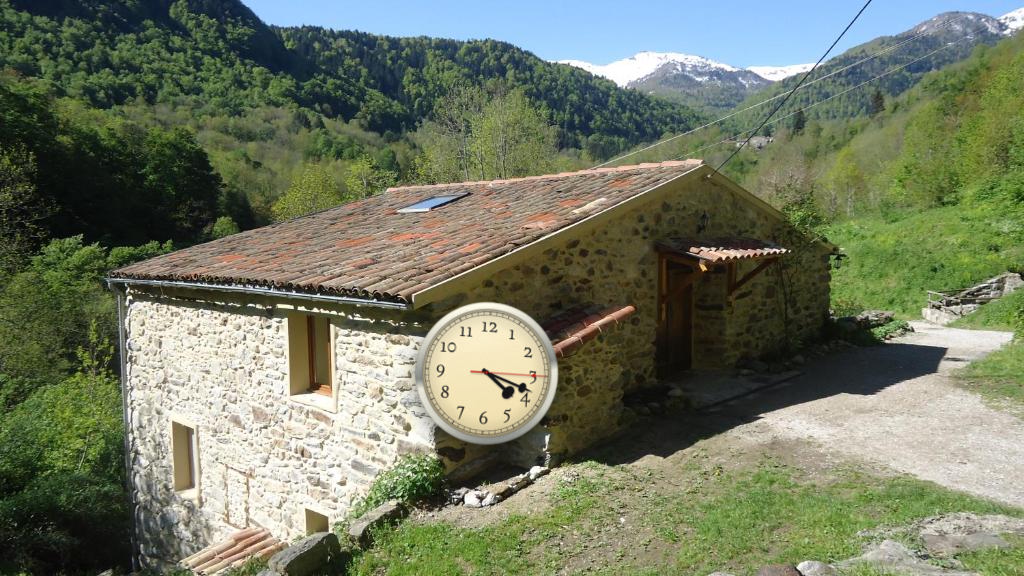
4:18:15
